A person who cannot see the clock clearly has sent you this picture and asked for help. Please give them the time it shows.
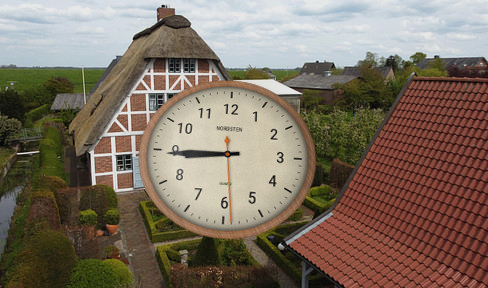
8:44:29
